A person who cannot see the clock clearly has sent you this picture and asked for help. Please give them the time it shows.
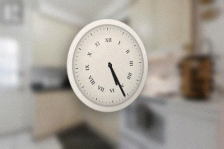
5:26
